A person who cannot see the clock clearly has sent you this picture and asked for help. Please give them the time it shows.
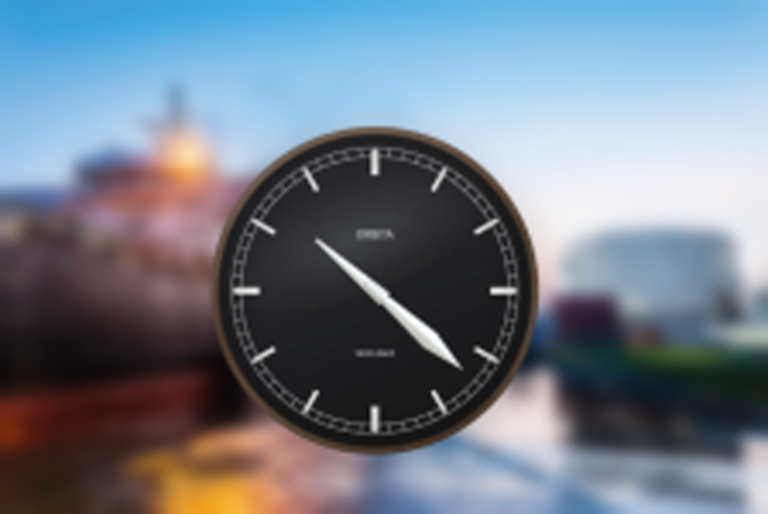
10:22
